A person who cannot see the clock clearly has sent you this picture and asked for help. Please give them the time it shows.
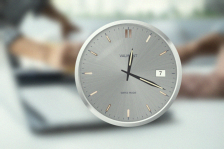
12:19
